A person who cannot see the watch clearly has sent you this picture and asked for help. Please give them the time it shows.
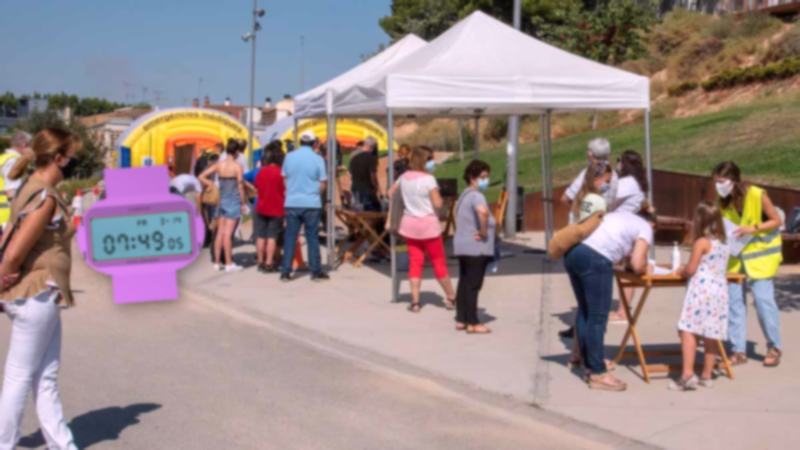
7:49
